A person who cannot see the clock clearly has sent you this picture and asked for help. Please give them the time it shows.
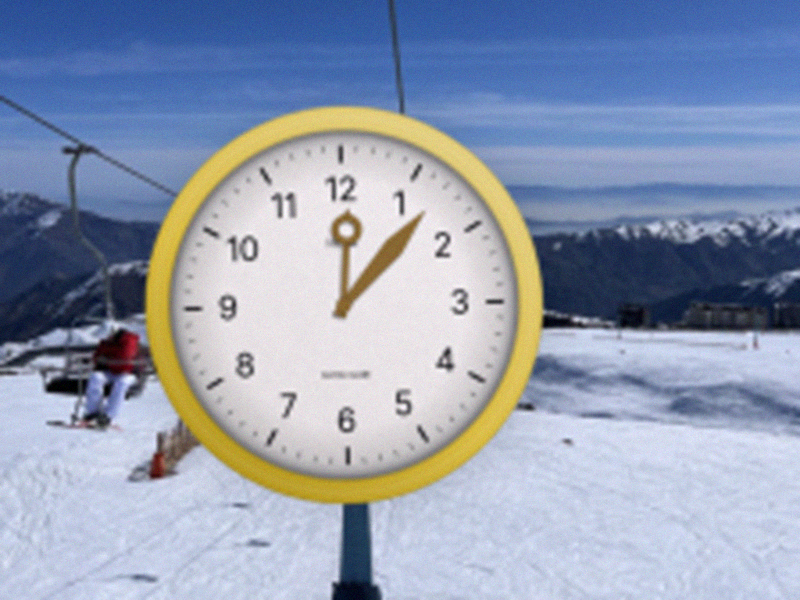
12:07
